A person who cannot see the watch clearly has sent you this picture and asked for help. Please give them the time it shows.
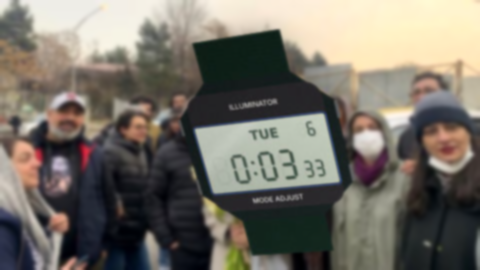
0:03:33
